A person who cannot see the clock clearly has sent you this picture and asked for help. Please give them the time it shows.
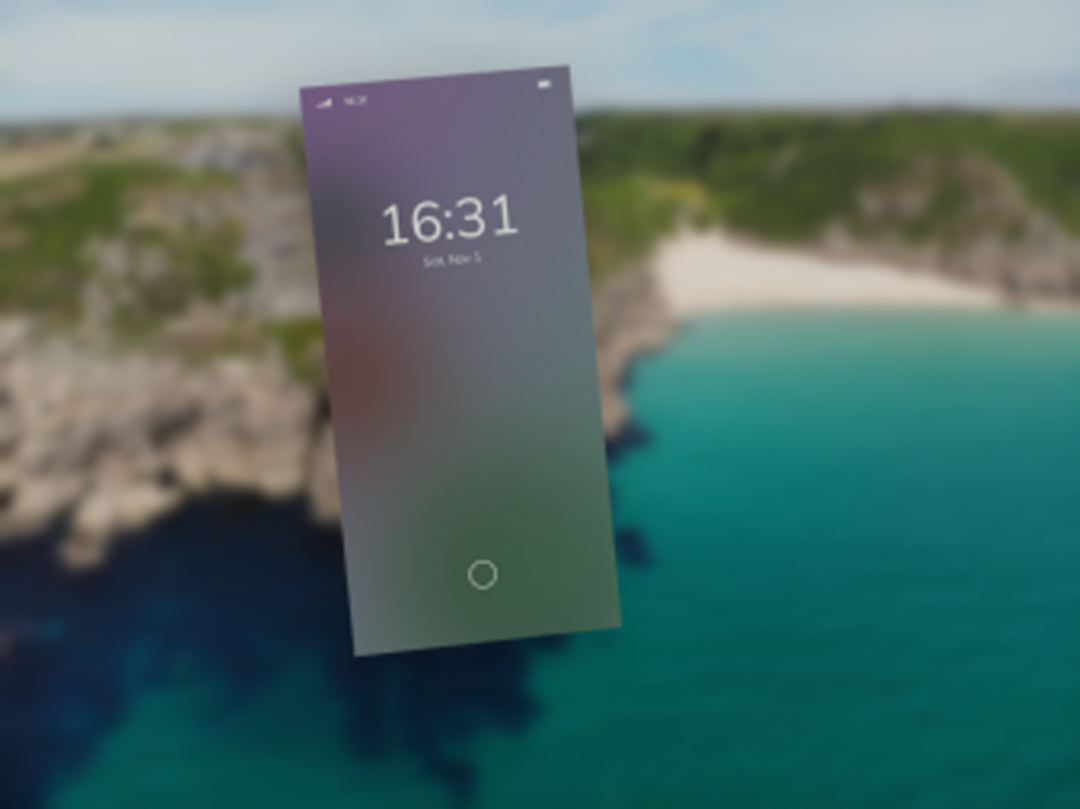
16:31
